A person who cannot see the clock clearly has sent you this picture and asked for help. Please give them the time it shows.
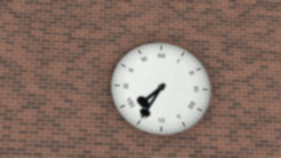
7:35
